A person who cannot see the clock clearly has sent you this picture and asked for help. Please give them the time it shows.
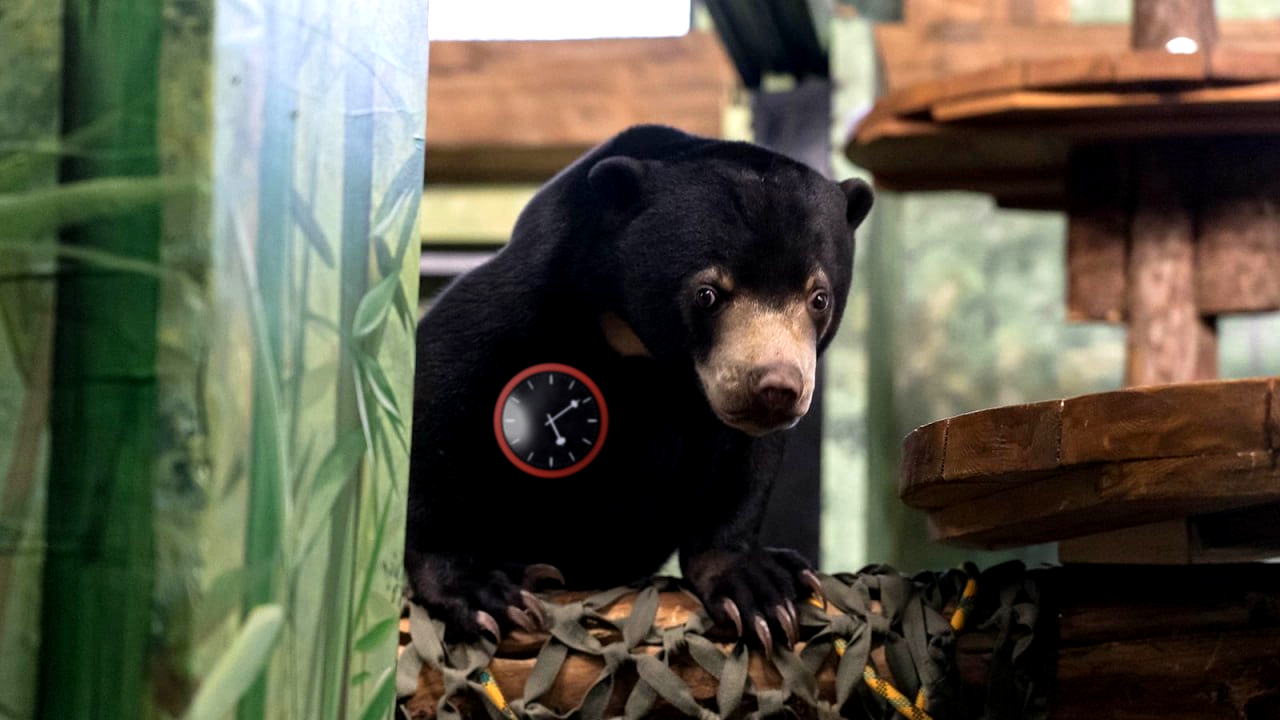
5:09
